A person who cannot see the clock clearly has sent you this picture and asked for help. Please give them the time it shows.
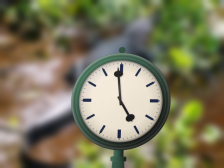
4:59
